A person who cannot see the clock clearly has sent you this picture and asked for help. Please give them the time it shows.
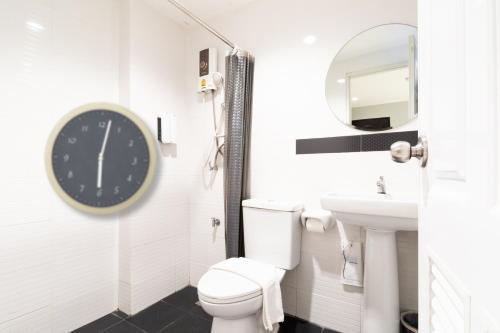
6:02
